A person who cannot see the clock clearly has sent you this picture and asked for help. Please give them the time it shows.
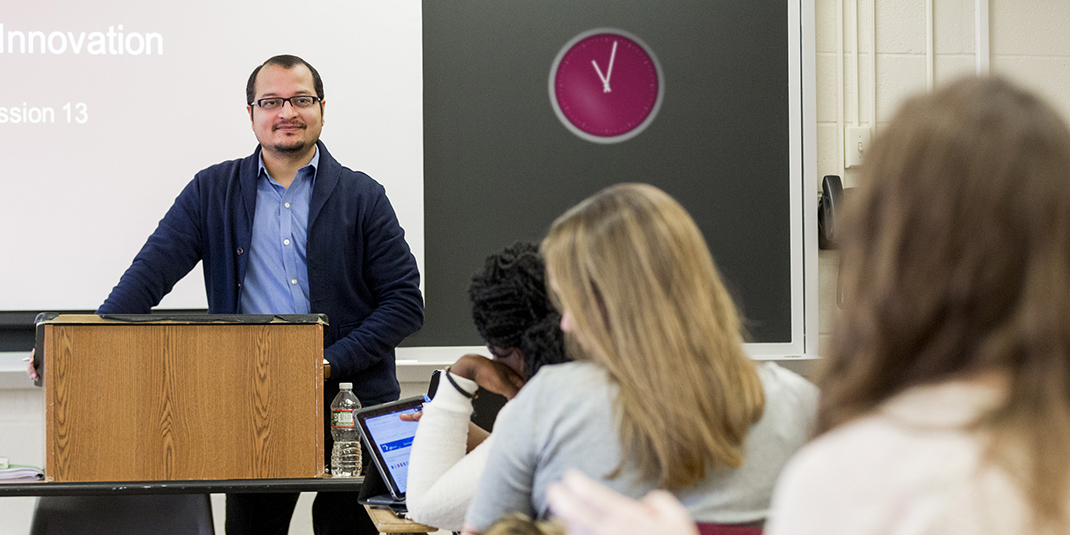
11:02
